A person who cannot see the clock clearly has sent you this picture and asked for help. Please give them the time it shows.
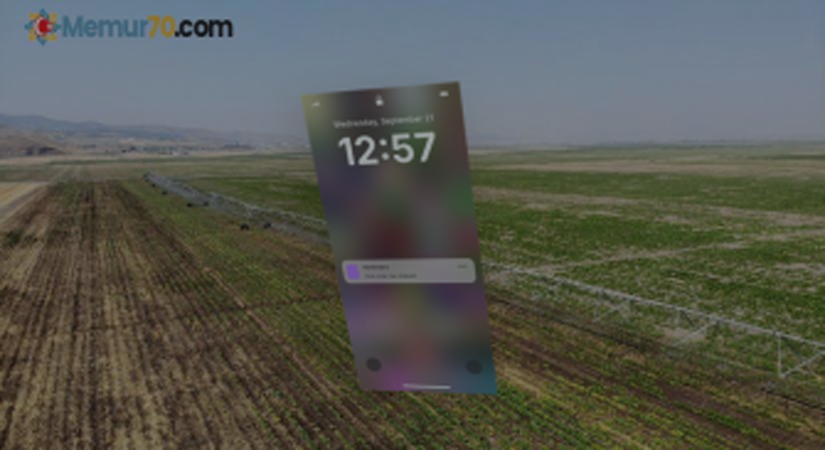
12:57
